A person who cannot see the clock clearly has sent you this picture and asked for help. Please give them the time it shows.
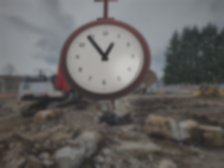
12:54
